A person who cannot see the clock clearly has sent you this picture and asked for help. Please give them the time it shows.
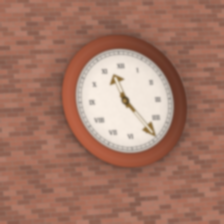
11:24
